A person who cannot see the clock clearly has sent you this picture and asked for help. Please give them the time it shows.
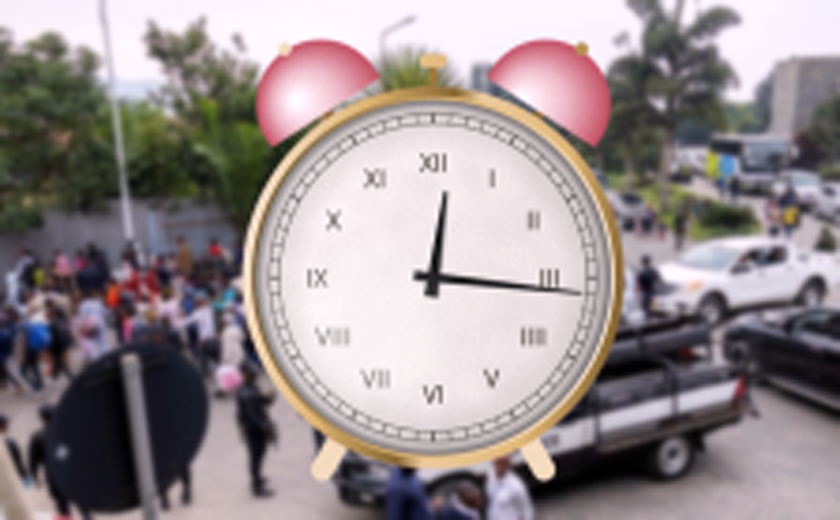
12:16
